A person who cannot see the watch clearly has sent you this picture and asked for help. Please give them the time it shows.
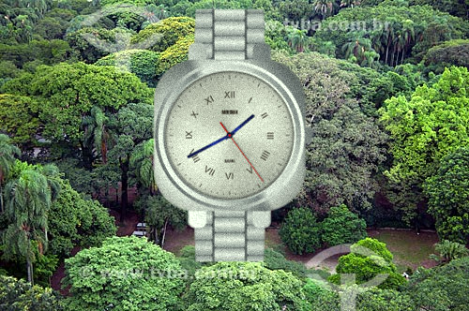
1:40:24
